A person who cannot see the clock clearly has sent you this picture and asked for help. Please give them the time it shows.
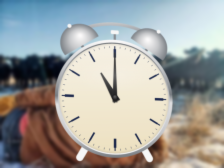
11:00
